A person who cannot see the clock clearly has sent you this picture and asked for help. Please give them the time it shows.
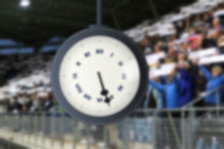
5:27
